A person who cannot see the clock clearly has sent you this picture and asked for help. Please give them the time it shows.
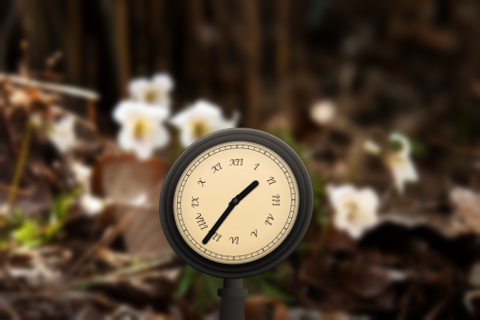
1:36
